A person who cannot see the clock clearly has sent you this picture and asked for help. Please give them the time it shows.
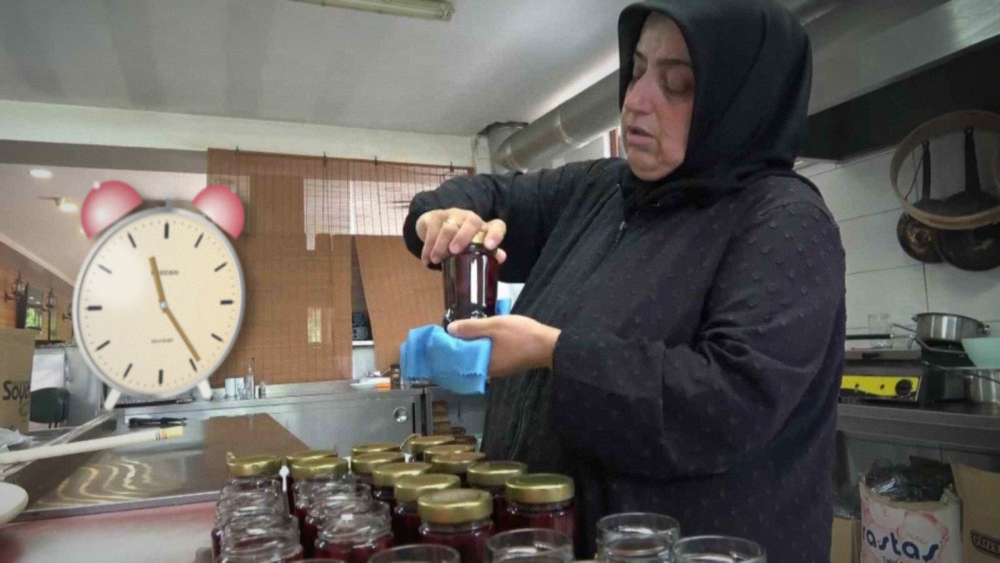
11:24
